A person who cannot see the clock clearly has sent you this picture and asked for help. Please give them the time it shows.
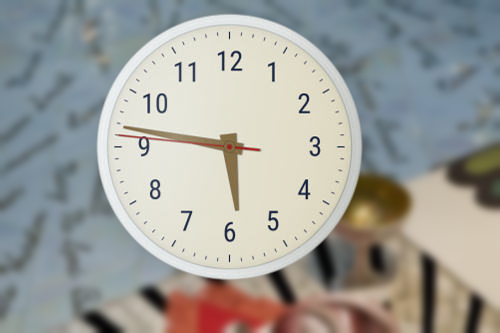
5:46:46
